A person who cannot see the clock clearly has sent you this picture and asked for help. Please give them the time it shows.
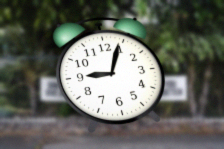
9:04
